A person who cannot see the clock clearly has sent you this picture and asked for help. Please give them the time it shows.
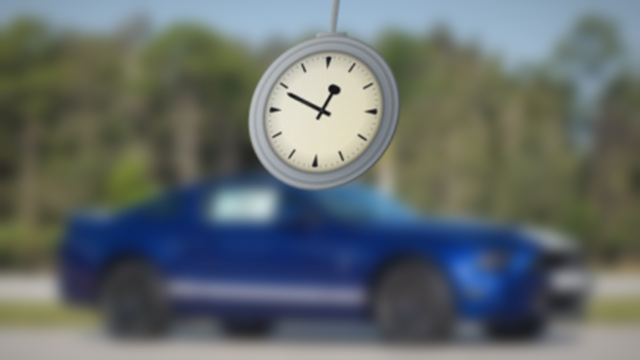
12:49
